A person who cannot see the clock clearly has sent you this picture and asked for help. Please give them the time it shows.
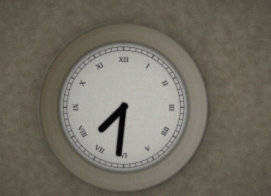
7:31
